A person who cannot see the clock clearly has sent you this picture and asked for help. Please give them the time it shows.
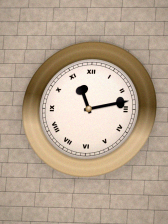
11:13
